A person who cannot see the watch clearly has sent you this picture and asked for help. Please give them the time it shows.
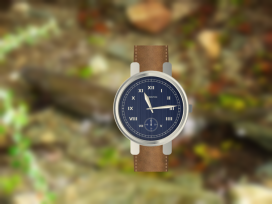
11:14
